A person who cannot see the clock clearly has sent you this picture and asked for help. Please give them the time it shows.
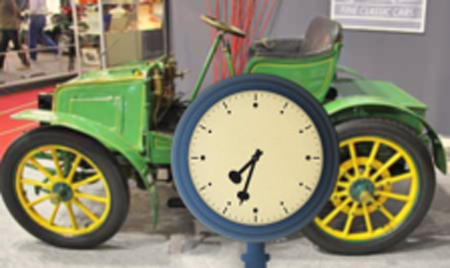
7:33
